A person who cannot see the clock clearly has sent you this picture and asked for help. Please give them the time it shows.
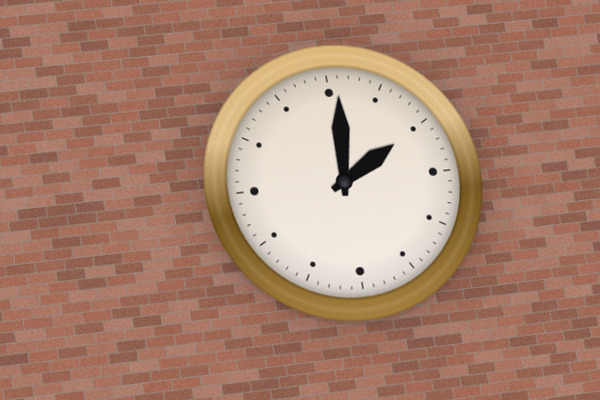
2:01
